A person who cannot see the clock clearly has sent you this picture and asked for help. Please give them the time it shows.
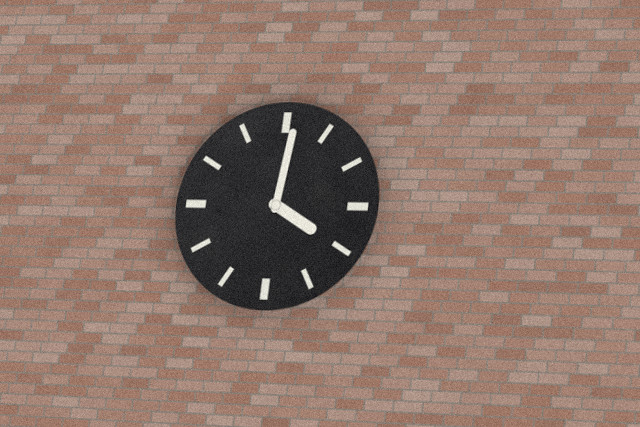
4:01
